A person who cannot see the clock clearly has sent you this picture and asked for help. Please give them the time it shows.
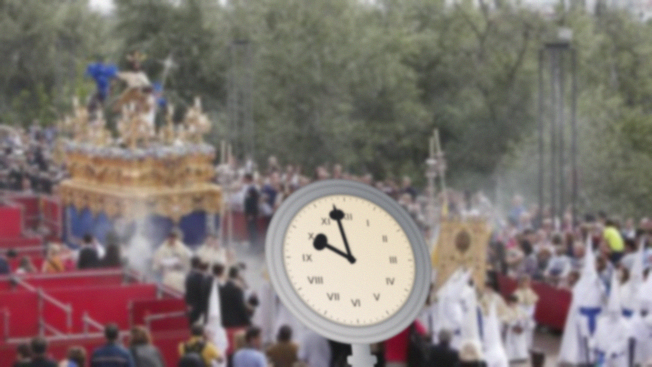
9:58
